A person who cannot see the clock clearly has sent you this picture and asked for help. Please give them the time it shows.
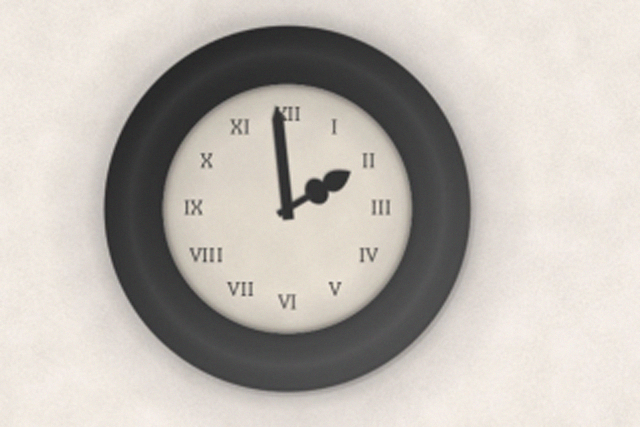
1:59
